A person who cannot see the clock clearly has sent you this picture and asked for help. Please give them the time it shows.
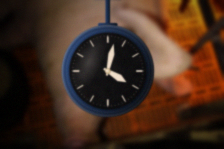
4:02
